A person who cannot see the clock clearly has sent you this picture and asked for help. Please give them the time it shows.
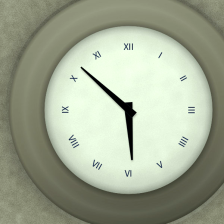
5:52
